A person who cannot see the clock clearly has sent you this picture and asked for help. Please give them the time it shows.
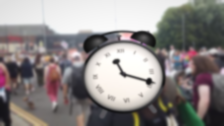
11:19
